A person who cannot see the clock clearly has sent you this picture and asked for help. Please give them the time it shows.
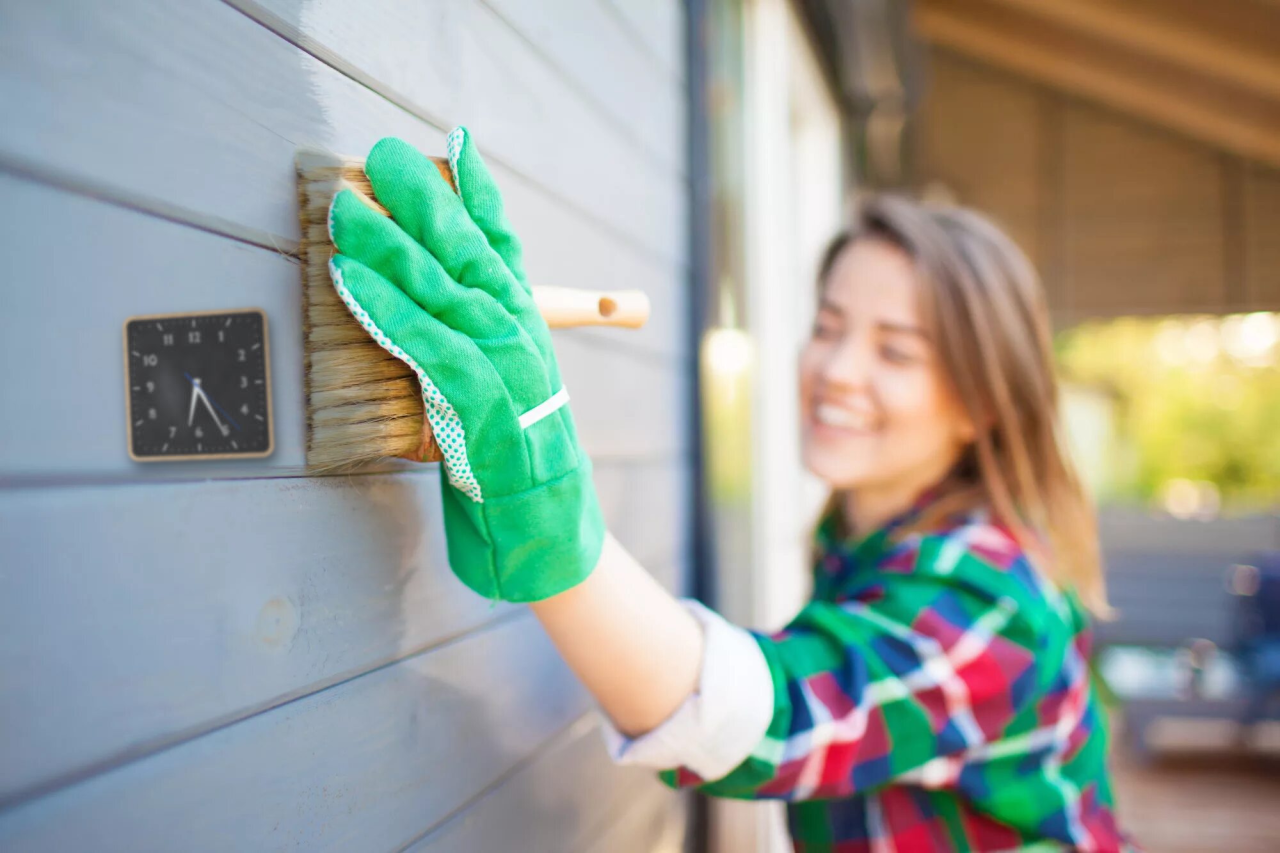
6:25:23
